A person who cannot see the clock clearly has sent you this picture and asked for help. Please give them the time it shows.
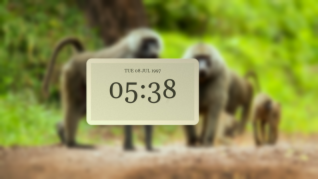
5:38
